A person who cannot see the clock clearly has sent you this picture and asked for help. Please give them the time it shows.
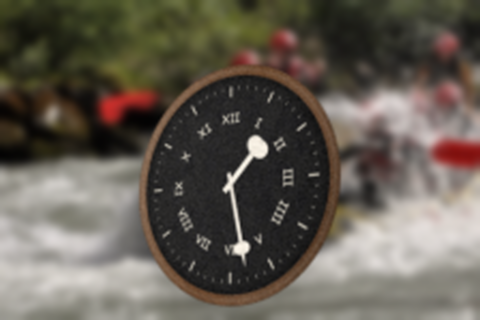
1:28
